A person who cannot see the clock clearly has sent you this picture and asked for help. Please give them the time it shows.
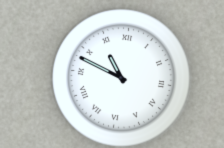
10:48
